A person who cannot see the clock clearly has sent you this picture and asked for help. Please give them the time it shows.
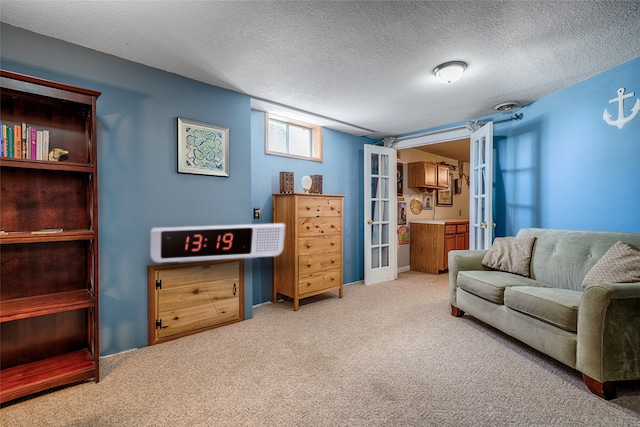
13:19
